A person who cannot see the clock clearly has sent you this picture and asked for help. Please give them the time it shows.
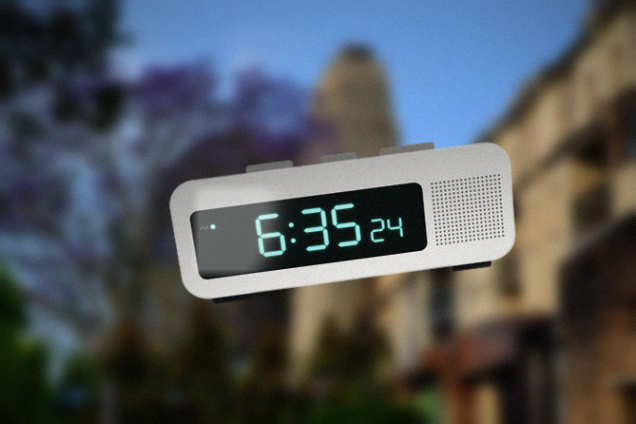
6:35:24
